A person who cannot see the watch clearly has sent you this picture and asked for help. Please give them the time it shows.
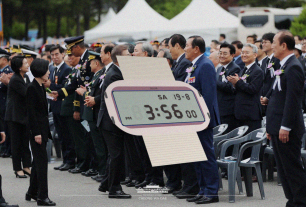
3:56:00
